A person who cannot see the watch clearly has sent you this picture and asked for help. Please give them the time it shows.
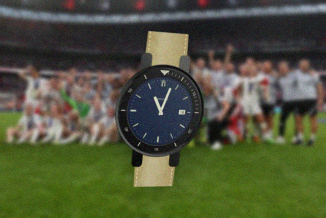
11:03
